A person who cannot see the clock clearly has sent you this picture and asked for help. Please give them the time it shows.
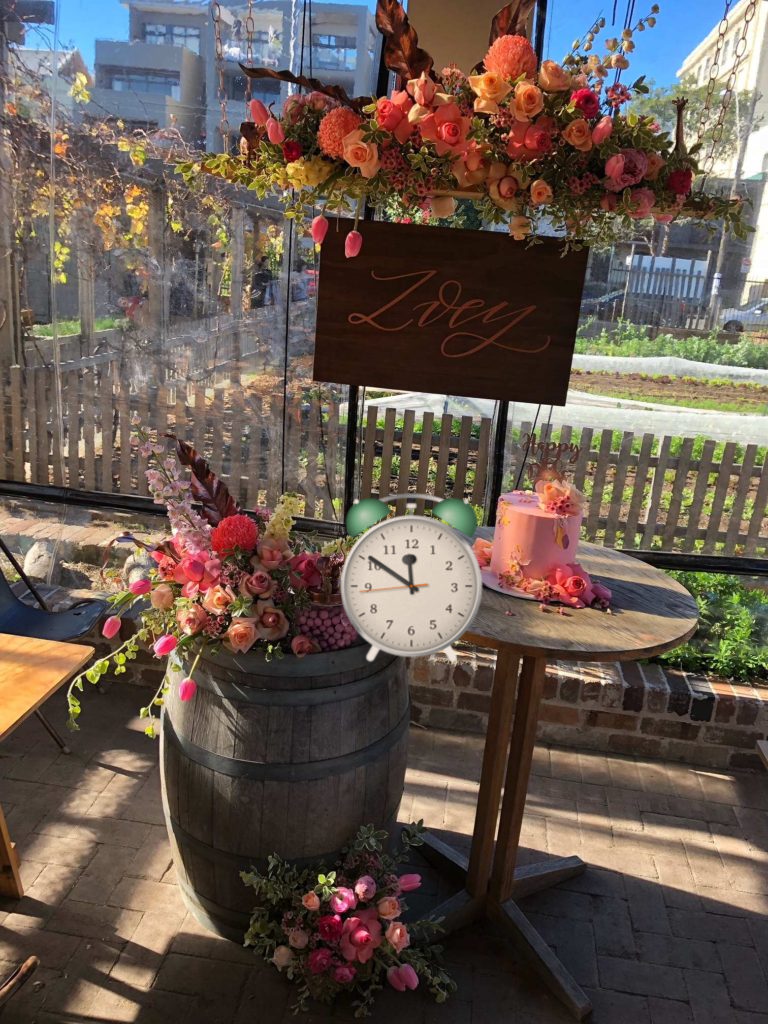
11:50:44
